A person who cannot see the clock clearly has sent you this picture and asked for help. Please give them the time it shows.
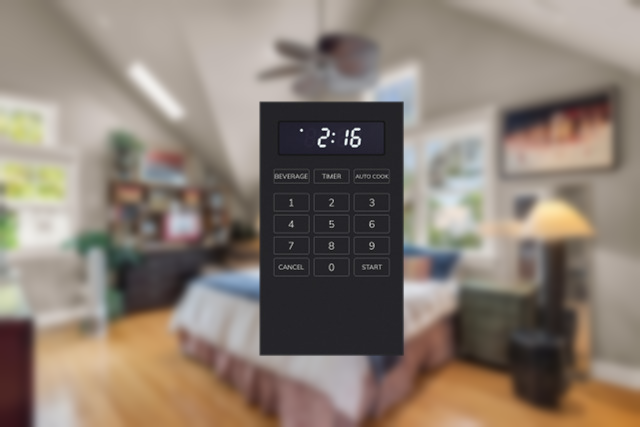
2:16
